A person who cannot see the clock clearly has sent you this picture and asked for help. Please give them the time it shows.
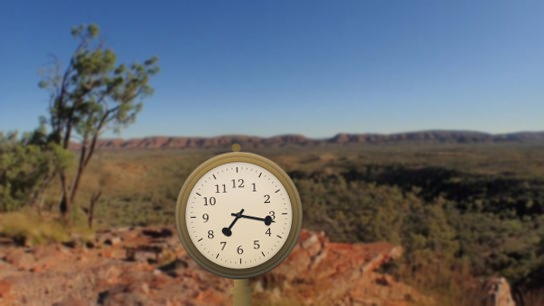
7:17
